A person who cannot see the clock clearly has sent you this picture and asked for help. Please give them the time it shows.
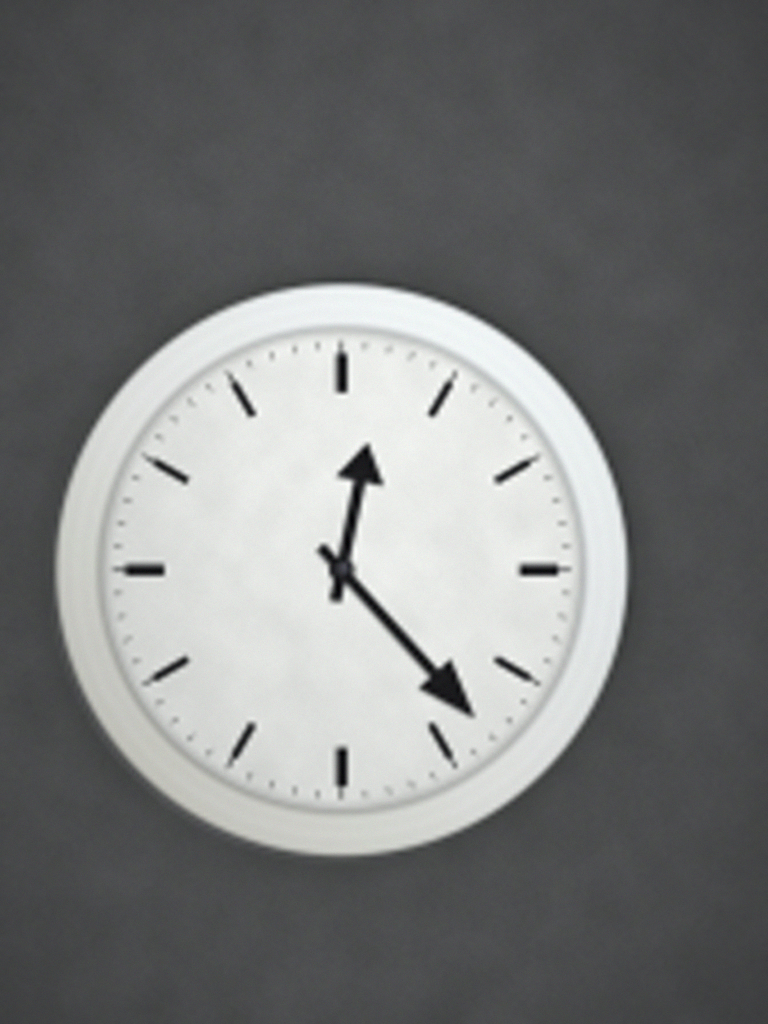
12:23
